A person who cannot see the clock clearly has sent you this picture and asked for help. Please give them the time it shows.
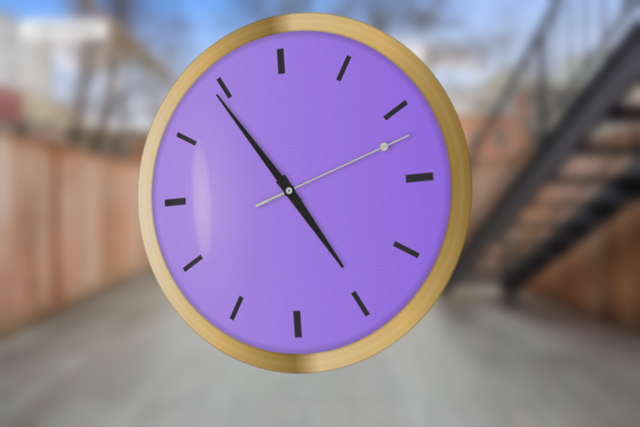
4:54:12
